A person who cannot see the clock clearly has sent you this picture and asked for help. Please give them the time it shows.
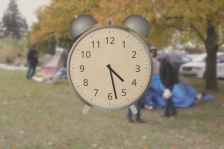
4:28
